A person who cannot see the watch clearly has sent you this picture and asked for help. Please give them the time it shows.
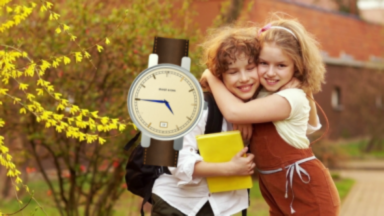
4:45
